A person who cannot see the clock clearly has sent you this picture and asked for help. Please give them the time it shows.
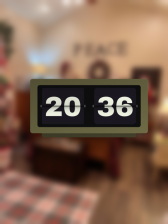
20:36
